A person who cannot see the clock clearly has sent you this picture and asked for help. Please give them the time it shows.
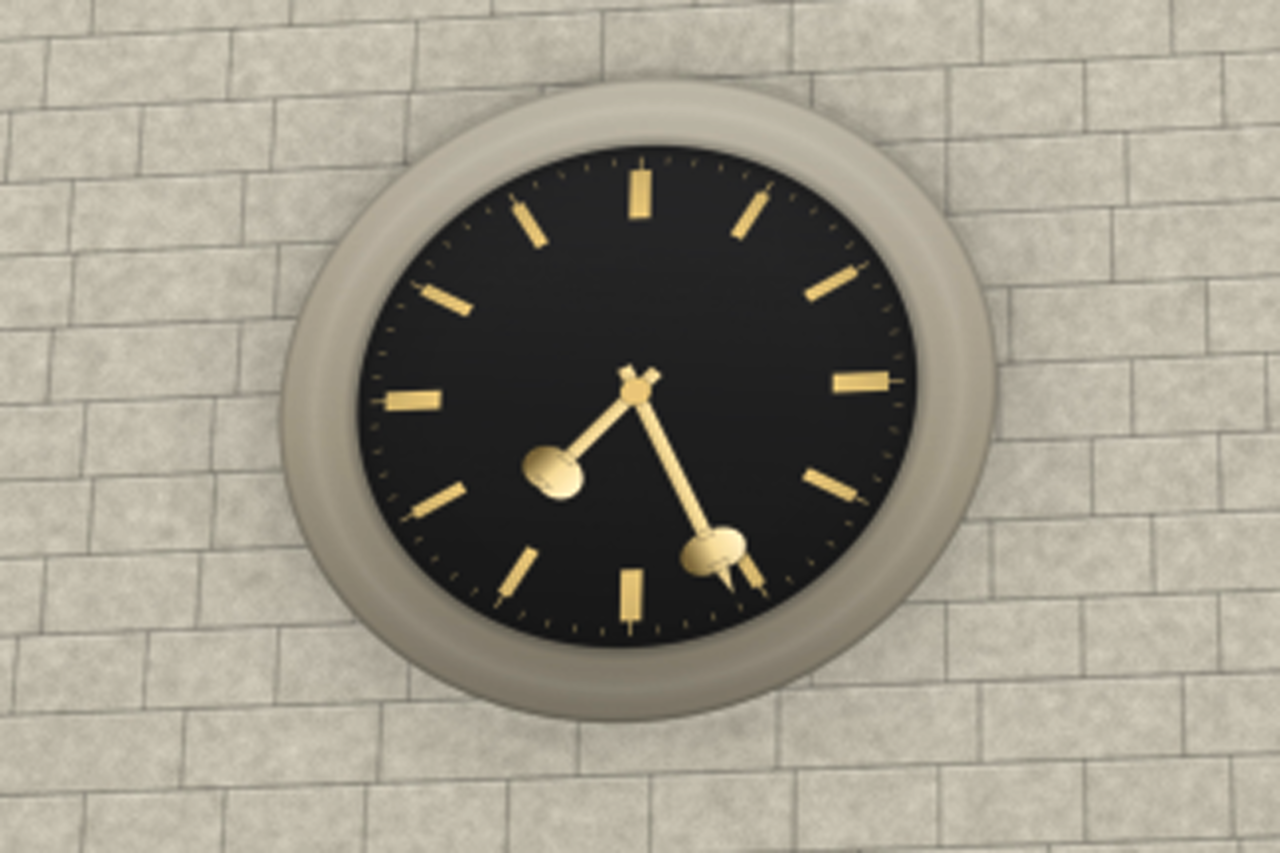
7:26
